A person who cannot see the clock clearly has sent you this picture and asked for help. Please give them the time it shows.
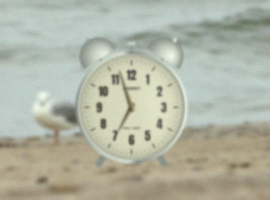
6:57
